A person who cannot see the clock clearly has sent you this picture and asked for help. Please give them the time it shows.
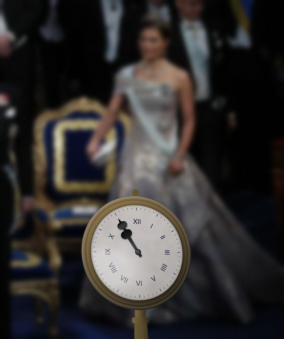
10:55
